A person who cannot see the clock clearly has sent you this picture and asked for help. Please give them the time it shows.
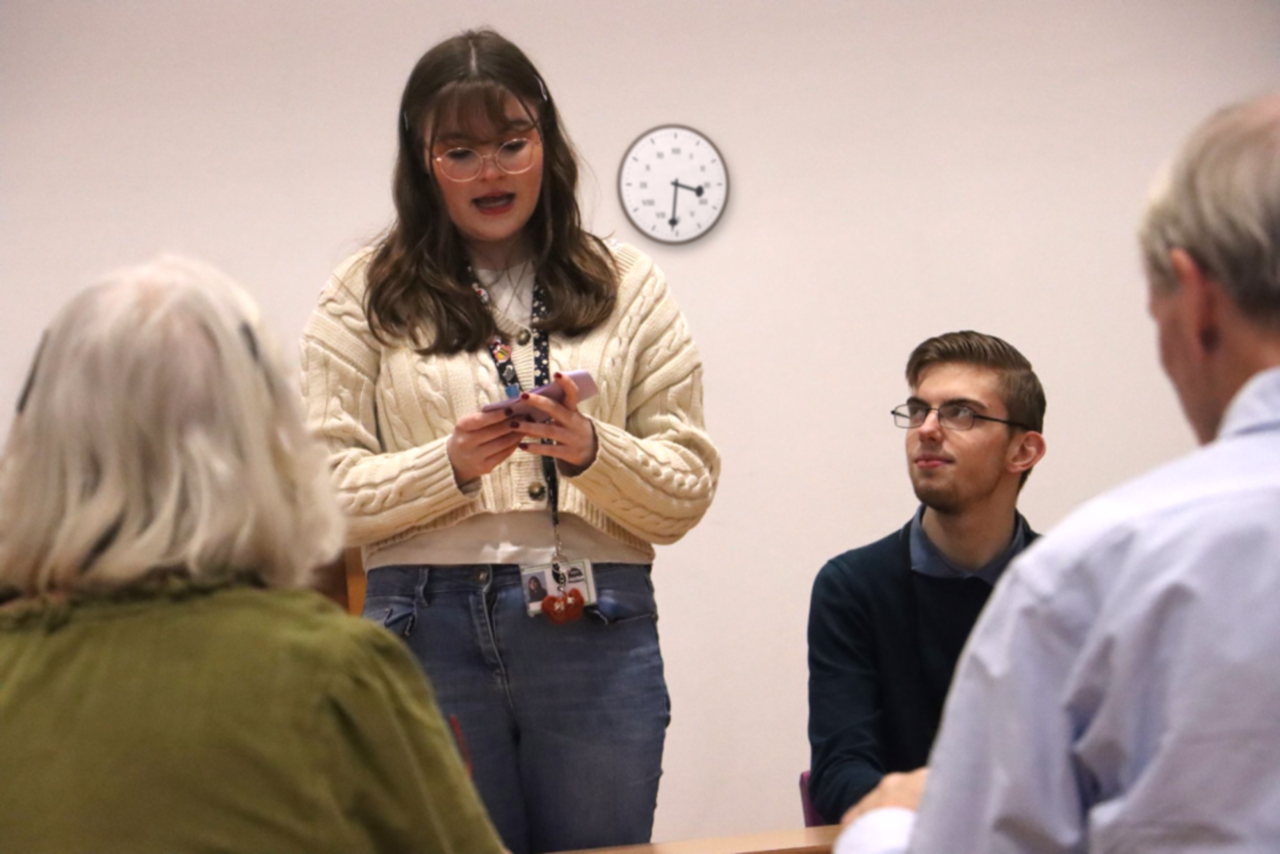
3:31
